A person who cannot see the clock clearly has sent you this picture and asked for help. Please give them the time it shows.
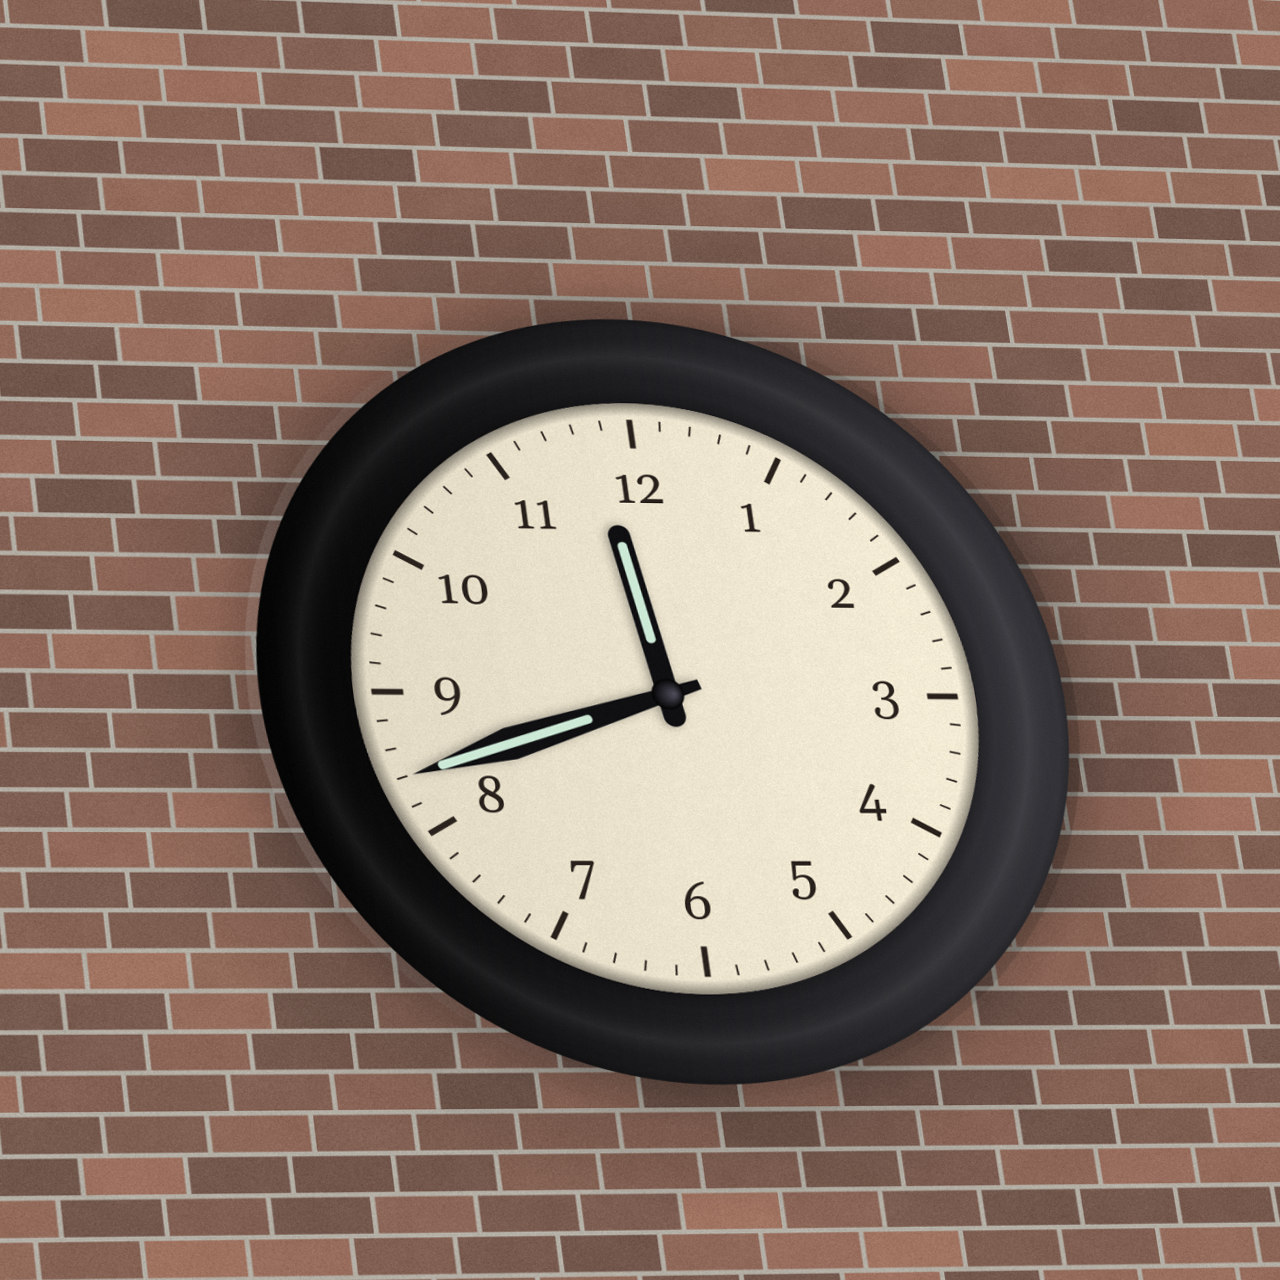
11:42
